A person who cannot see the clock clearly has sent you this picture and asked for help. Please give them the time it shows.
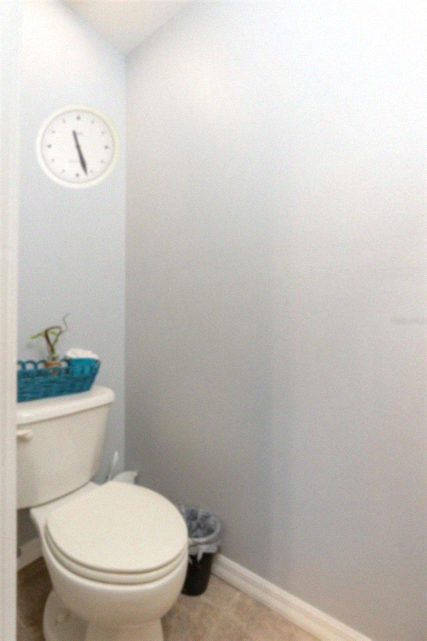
11:27
